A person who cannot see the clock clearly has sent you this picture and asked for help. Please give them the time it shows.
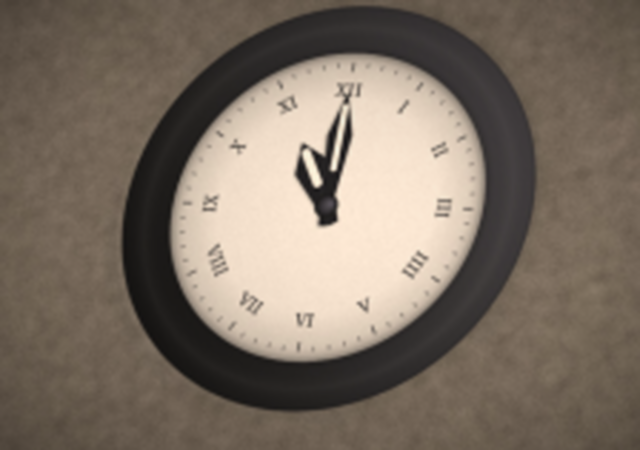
11:00
